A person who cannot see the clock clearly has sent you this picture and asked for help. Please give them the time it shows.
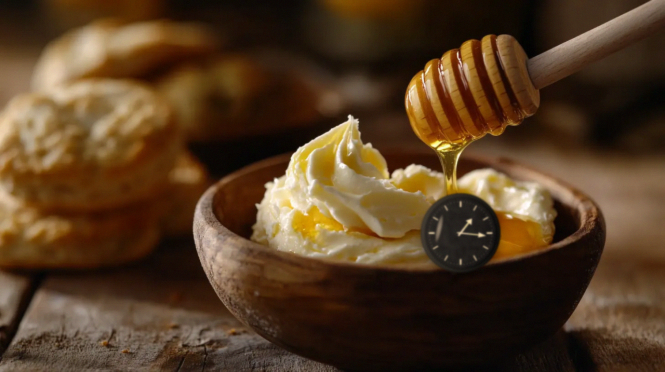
1:16
